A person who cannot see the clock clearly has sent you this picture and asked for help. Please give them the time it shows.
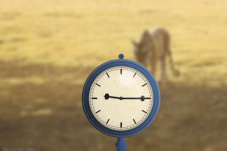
9:15
